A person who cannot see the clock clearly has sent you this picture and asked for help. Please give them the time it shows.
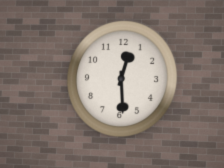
12:29
